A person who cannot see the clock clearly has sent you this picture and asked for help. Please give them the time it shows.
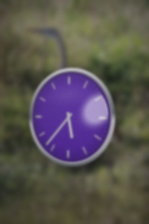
5:37
